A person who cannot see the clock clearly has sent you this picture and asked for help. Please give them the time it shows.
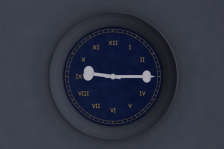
9:15
